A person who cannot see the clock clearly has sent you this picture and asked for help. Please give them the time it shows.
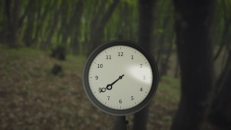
7:39
